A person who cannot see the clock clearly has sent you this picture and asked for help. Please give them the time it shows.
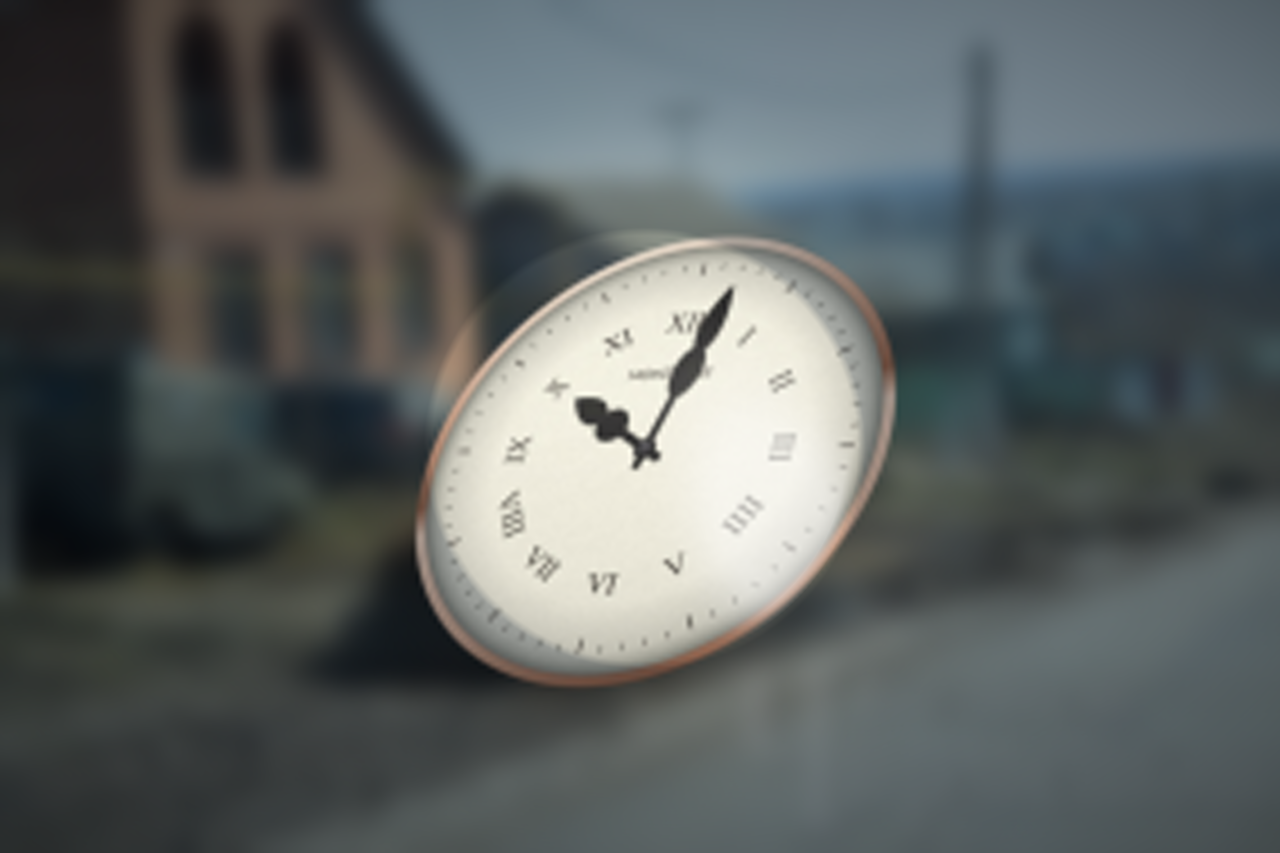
10:02
